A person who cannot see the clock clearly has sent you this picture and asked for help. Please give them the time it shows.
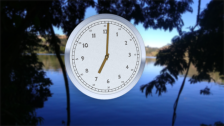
7:01
